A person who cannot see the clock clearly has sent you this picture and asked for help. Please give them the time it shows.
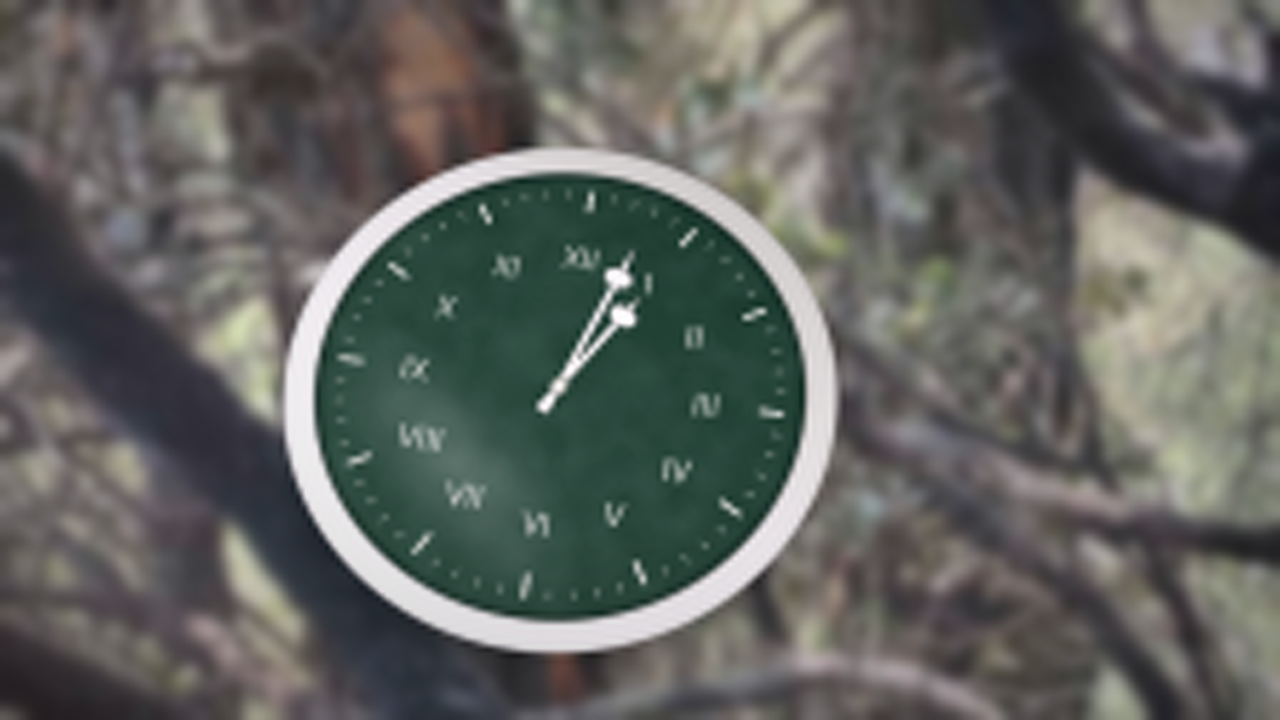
1:03
